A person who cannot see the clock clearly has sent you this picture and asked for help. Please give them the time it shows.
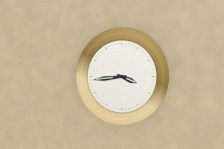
3:44
